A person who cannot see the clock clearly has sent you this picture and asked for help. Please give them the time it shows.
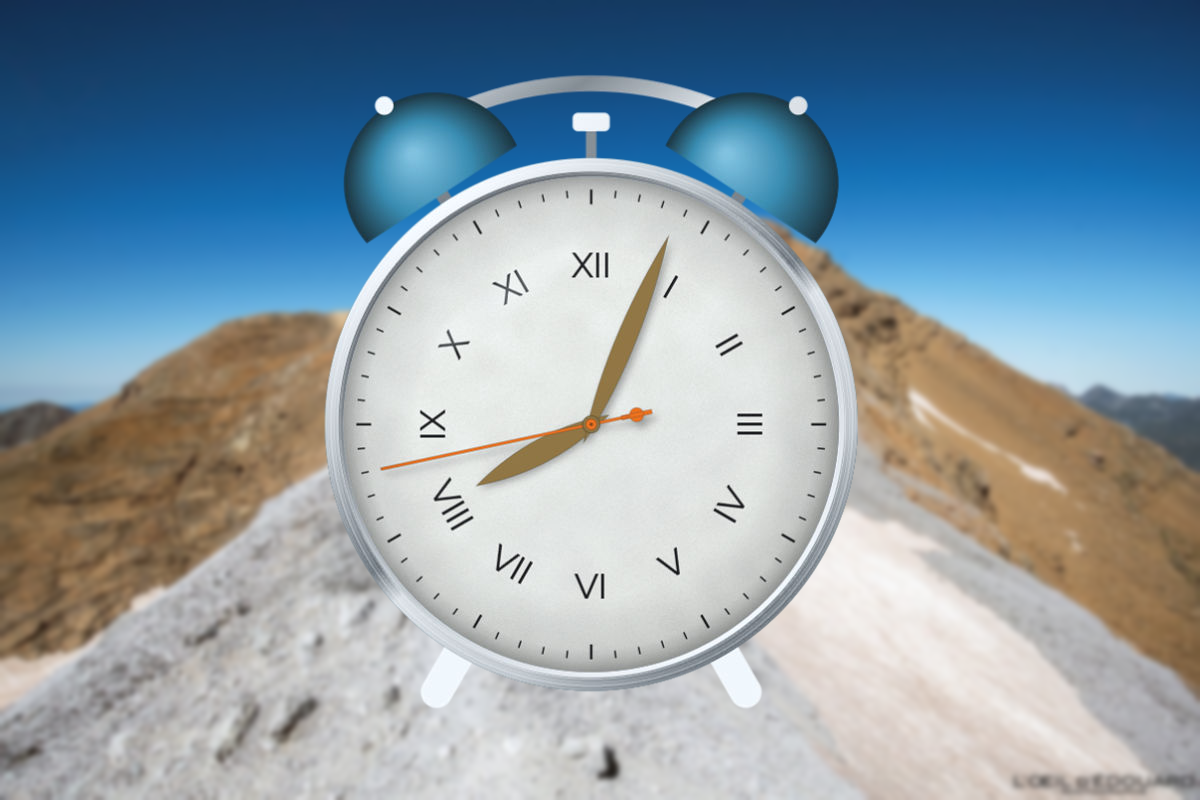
8:03:43
